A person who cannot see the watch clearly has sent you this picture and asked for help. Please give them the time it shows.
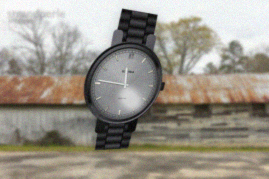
11:46
